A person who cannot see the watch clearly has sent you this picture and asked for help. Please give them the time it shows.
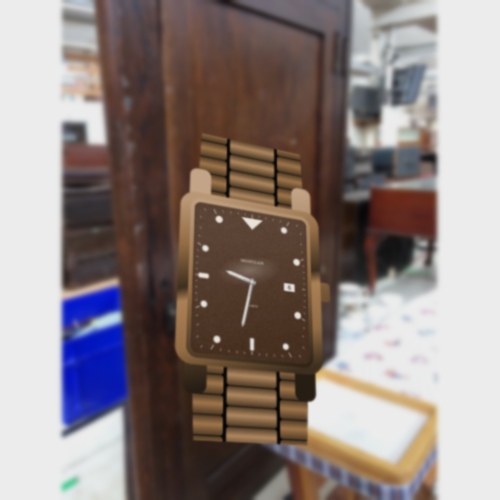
9:32
